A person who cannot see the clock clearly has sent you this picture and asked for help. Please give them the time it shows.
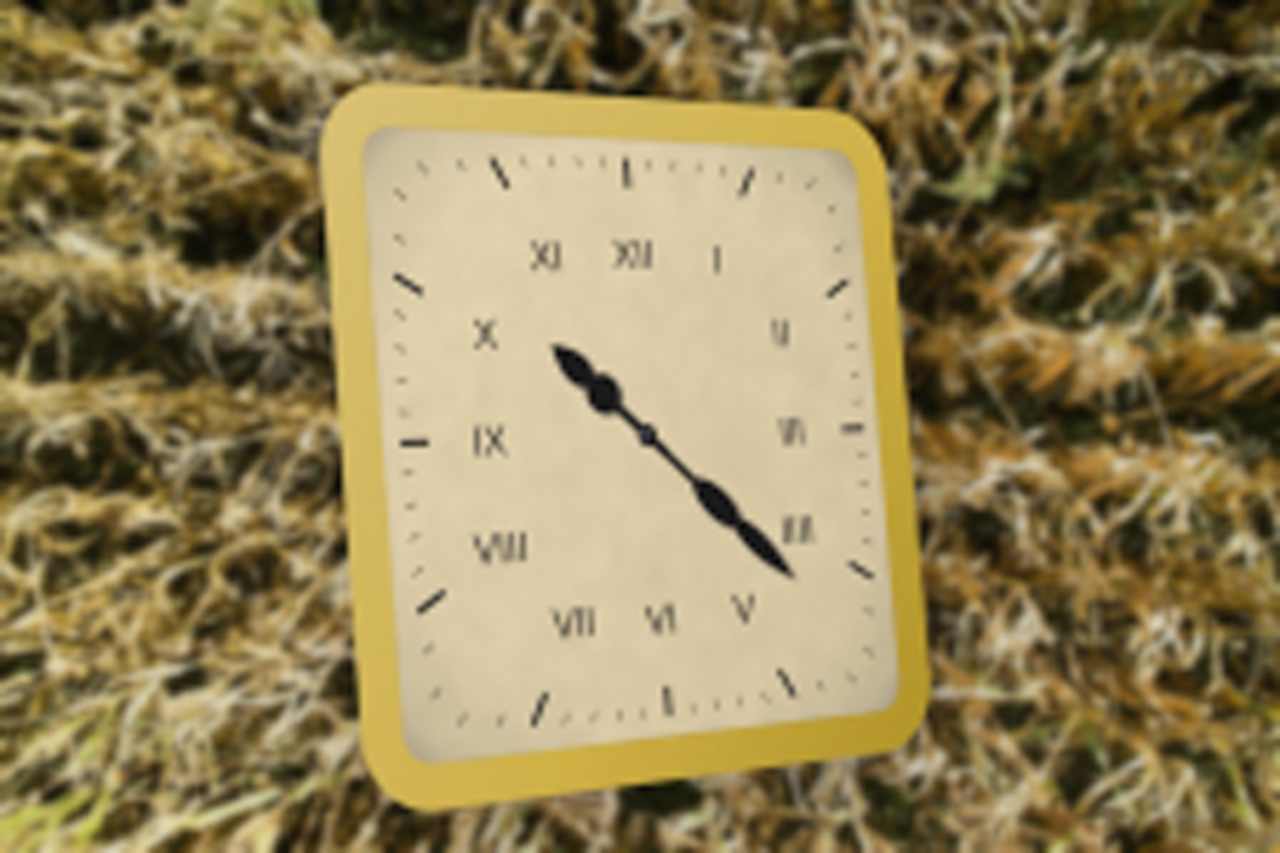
10:22
